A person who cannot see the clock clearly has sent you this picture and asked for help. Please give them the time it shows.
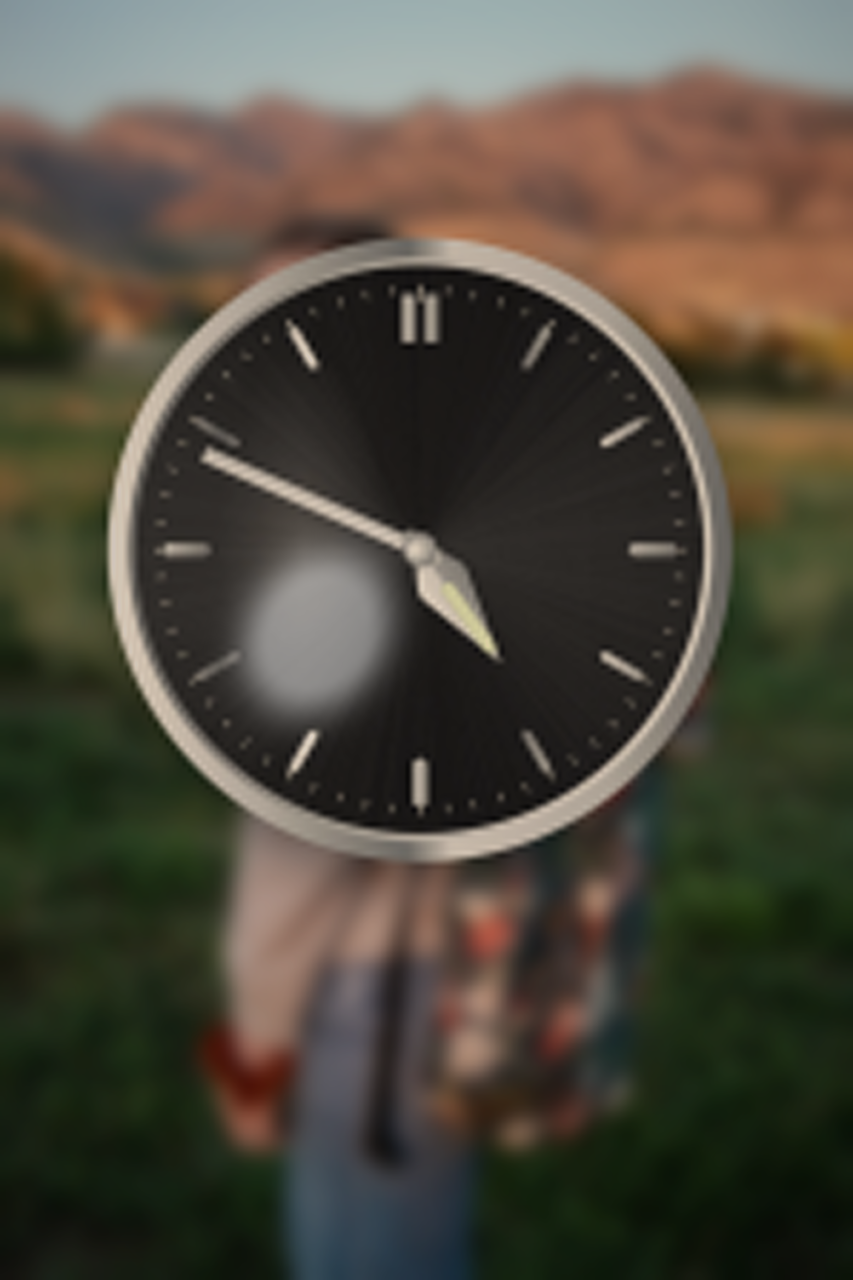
4:49
